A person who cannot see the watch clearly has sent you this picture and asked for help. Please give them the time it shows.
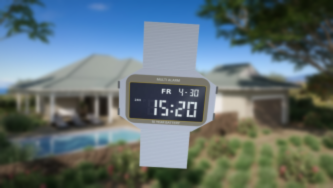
15:20
